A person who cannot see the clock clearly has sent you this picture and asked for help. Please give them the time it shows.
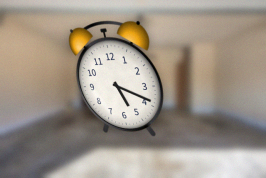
5:19
